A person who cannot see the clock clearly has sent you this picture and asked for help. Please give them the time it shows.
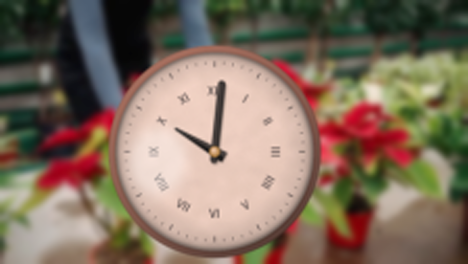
10:01
